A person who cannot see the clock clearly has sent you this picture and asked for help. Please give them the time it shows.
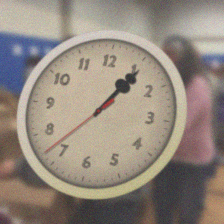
1:05:37
